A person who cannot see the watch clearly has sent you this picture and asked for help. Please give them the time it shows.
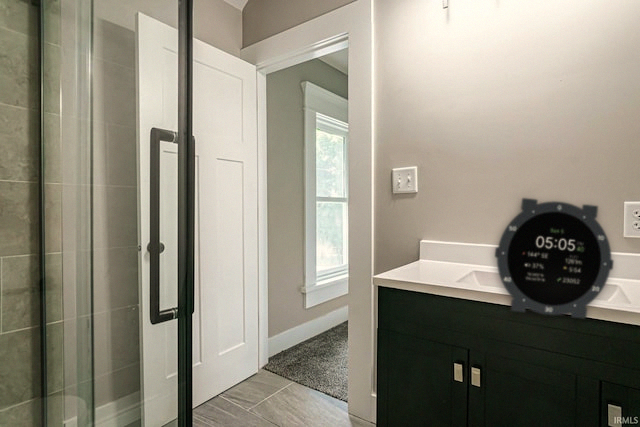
5:05
